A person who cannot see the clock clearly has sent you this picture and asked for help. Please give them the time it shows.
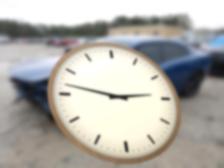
2:47
